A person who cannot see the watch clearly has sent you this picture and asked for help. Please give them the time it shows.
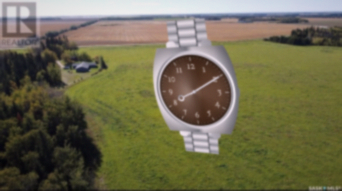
8:10
